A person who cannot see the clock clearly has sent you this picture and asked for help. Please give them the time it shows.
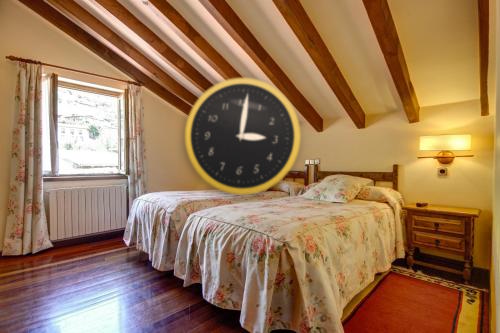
3:01
